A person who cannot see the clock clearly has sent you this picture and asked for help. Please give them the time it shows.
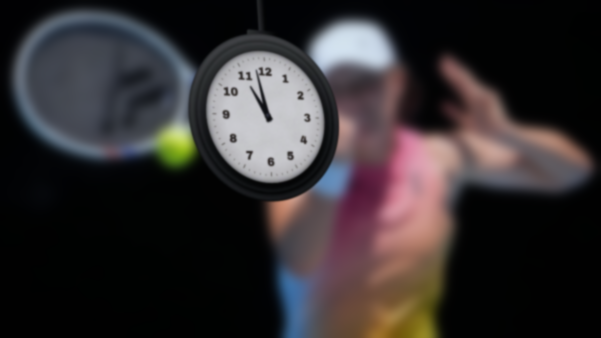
10:58
